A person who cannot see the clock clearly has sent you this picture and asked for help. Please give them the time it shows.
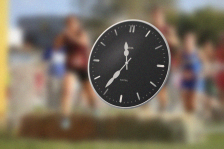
11:36
